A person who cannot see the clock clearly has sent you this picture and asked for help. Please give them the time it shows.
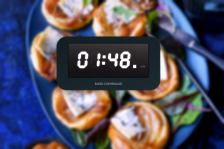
1:48
